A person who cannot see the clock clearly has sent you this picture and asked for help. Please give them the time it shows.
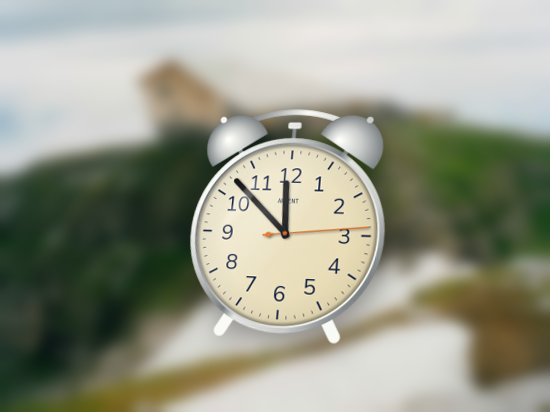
11:52:14
